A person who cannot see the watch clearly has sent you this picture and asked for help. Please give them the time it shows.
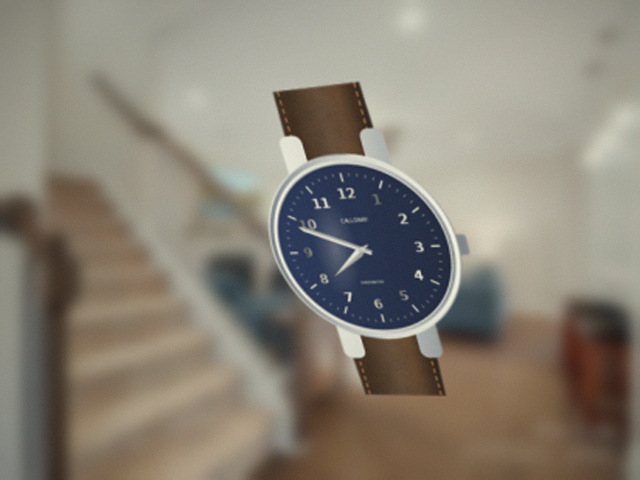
7:49
